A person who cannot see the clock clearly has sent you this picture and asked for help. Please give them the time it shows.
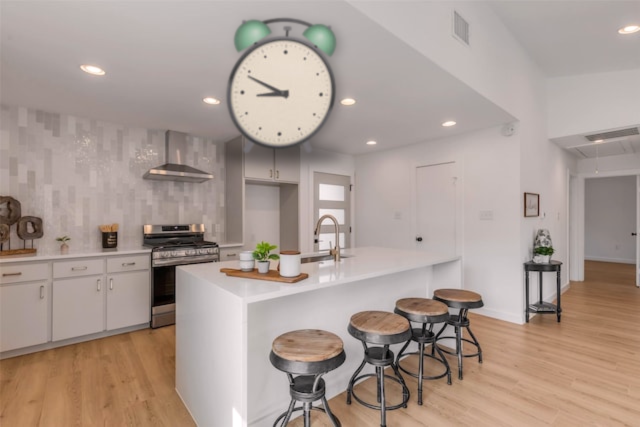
8:49
